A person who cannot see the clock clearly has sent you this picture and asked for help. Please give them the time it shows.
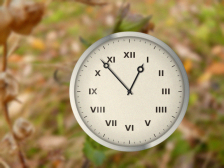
12:53
